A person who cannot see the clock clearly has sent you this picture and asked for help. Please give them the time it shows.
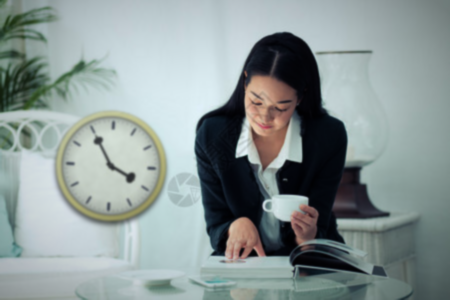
3:55
